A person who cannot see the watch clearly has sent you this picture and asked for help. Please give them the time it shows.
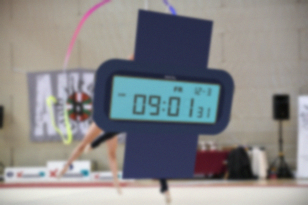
9:01
